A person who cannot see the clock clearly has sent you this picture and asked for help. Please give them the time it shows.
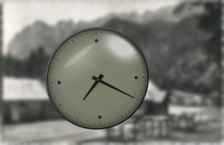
7:20
